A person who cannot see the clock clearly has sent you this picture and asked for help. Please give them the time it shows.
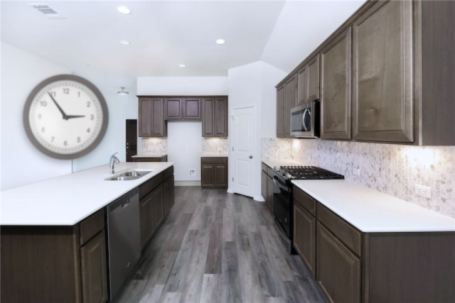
2:54
